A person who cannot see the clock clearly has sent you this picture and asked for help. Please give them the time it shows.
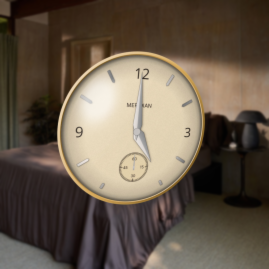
5:00
